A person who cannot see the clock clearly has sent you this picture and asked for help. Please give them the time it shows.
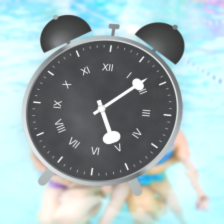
5:08
